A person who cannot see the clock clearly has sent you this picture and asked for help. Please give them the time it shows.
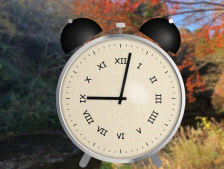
9:02
